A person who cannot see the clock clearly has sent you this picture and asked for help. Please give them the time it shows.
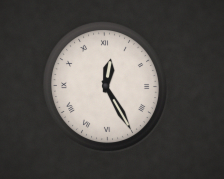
12:25
